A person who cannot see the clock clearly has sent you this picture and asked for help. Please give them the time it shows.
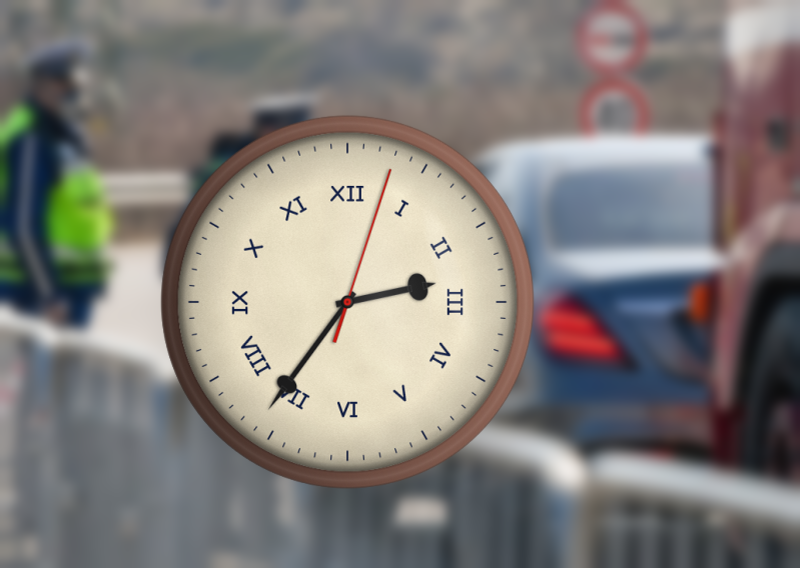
2:36:03
